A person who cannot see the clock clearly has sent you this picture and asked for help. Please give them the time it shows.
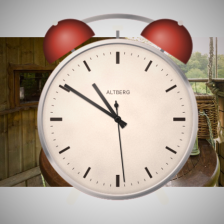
10:50:29
